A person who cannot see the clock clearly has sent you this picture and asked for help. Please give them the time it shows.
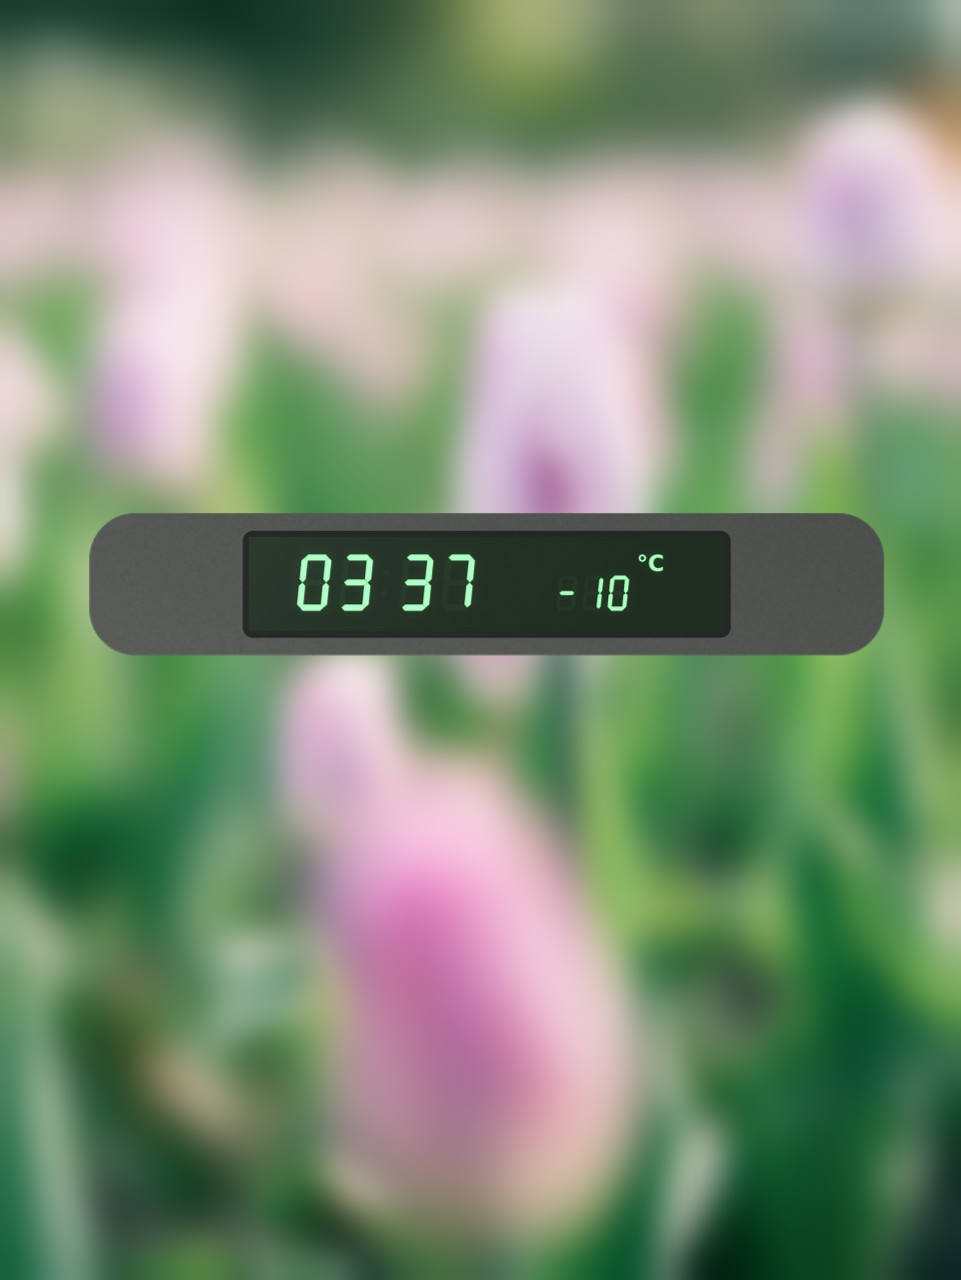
3:37
